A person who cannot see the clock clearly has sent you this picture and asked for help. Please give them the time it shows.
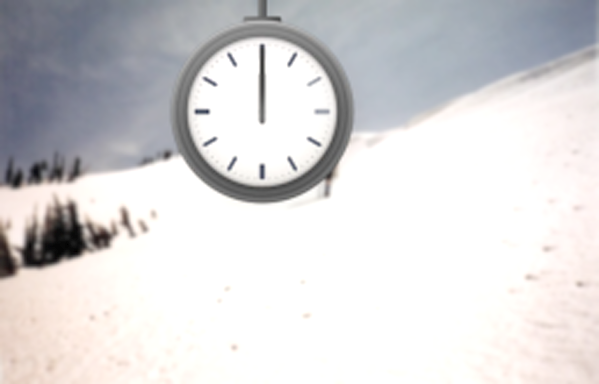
12:00
